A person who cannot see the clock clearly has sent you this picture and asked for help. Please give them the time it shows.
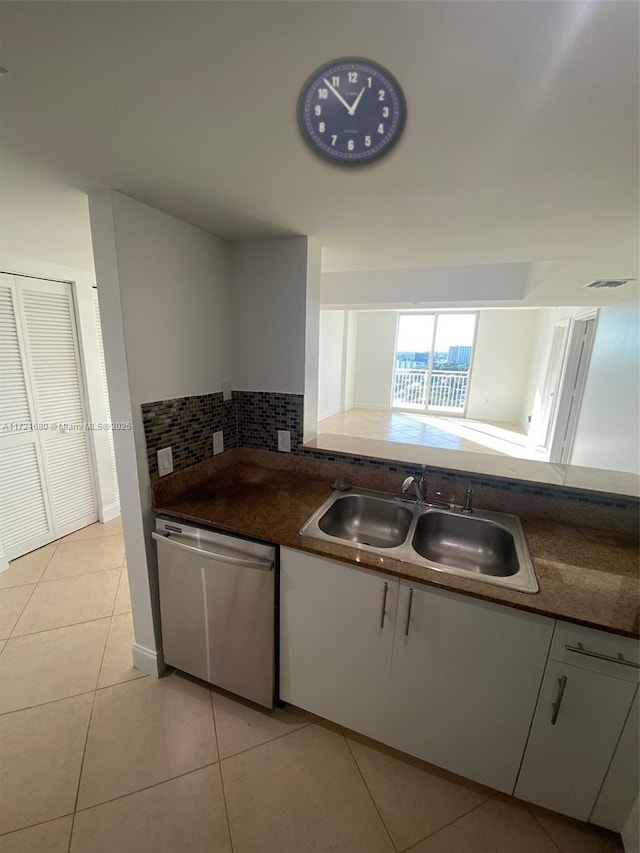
12:53
